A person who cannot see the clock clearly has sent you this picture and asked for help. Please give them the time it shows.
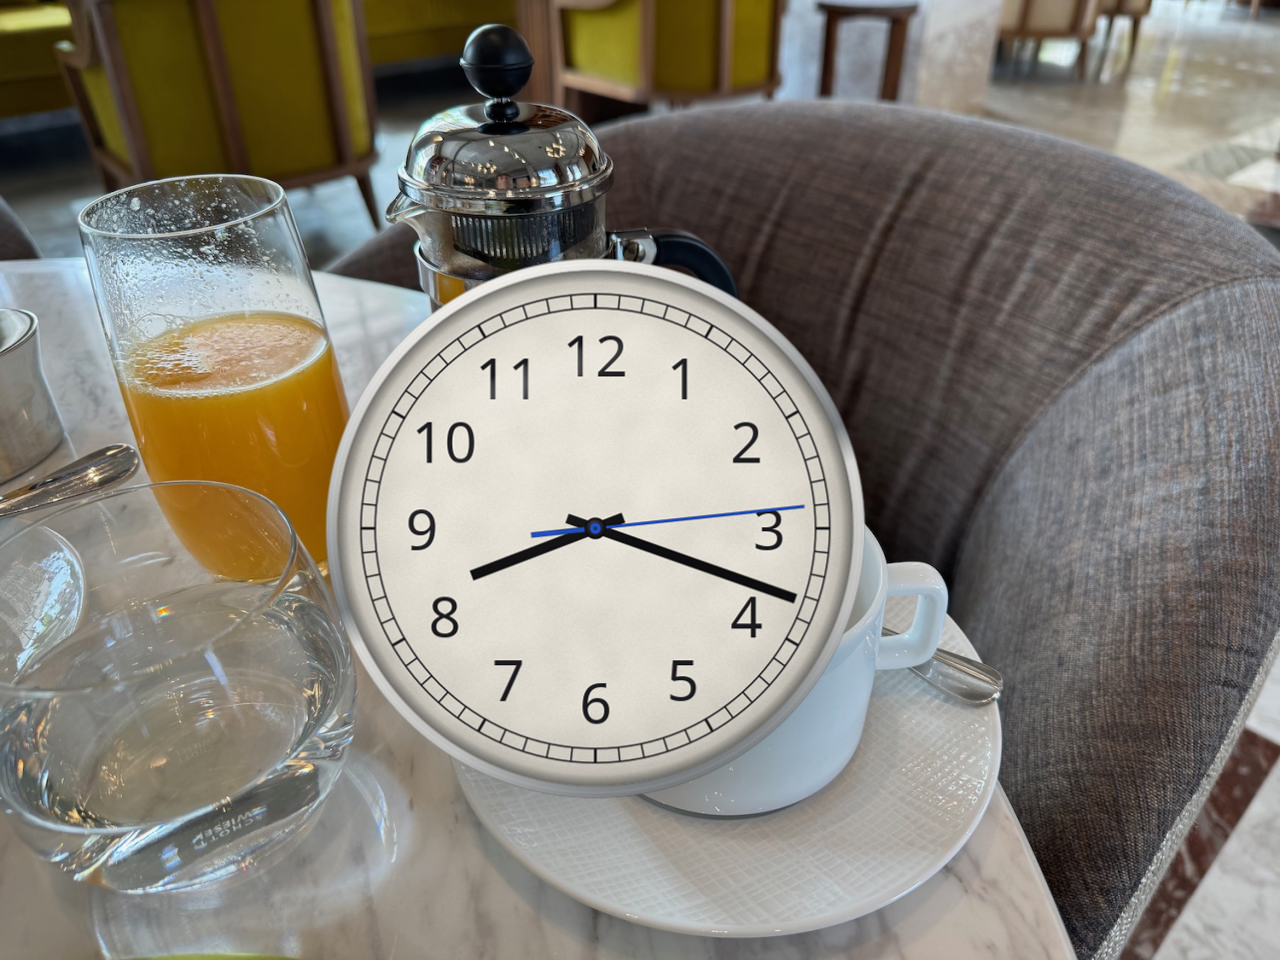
8:18:14
